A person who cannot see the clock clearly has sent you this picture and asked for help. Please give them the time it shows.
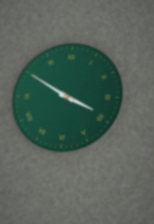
3:50
